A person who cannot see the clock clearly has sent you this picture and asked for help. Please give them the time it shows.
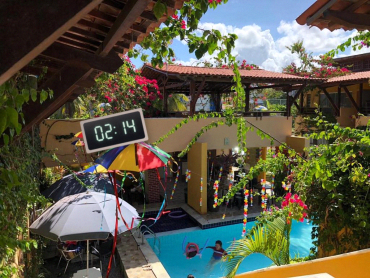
2:14
